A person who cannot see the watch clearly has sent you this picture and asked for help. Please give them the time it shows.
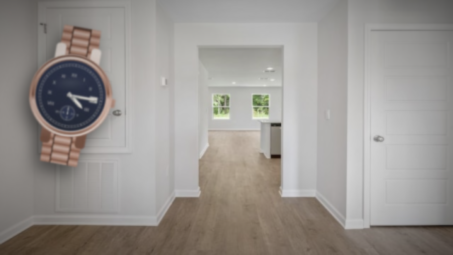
4:15
